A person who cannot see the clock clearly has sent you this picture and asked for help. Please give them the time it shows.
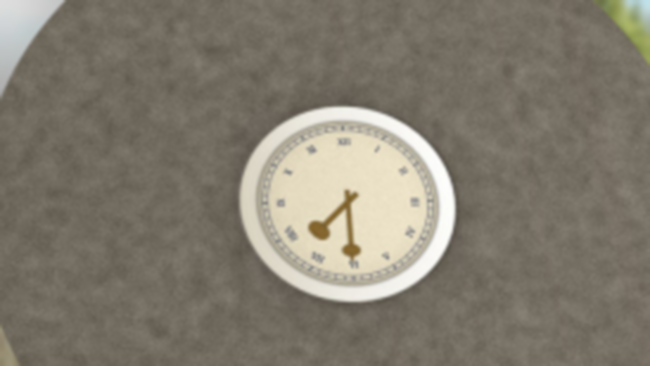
7:30
